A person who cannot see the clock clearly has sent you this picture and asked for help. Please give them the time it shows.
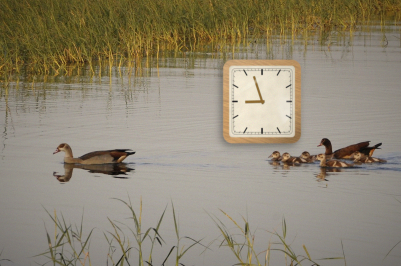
8:57
